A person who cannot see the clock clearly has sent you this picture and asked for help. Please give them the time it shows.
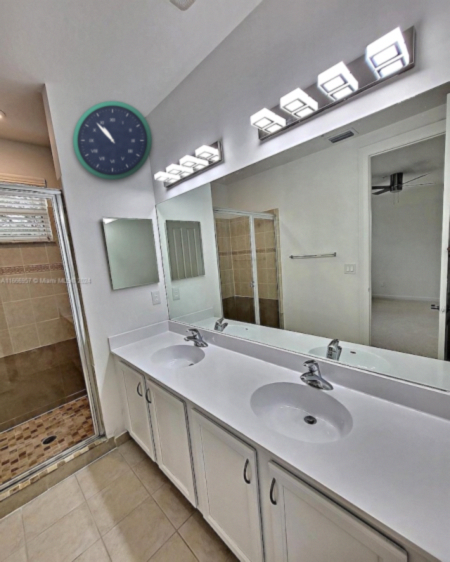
10:53
